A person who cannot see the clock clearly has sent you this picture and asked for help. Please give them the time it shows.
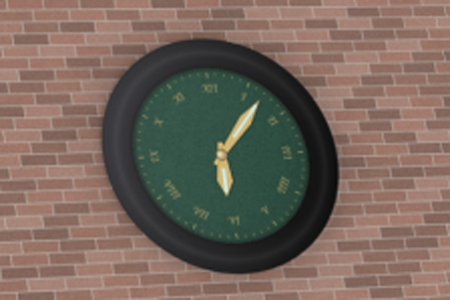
6:07
